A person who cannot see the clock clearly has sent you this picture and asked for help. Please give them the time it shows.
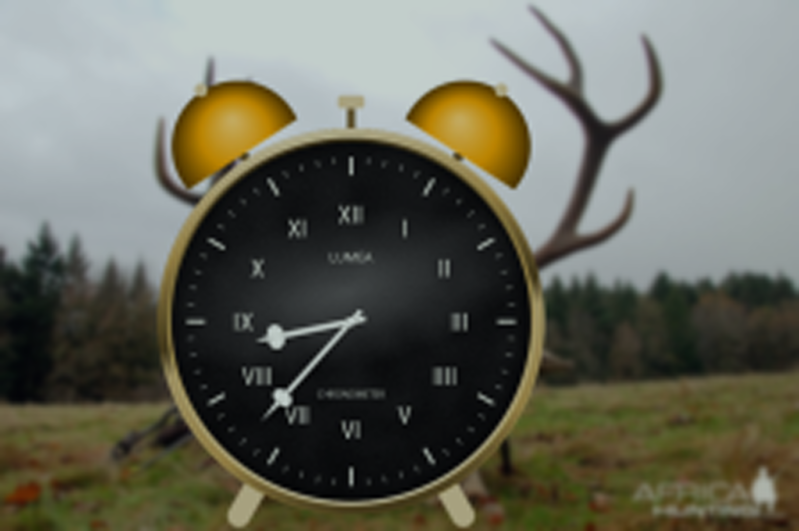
8:37
